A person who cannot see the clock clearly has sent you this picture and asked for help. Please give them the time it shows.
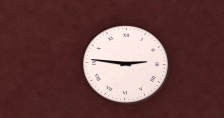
2:46
